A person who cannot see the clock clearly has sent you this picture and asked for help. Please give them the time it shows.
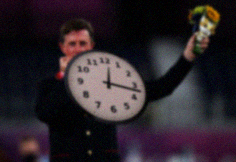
12:17
